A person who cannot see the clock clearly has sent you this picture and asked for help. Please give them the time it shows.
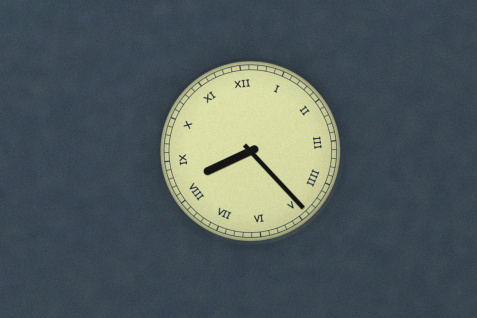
8:24
